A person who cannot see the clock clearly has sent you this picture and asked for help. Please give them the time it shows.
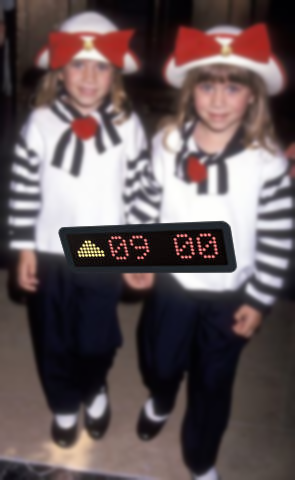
9:00
